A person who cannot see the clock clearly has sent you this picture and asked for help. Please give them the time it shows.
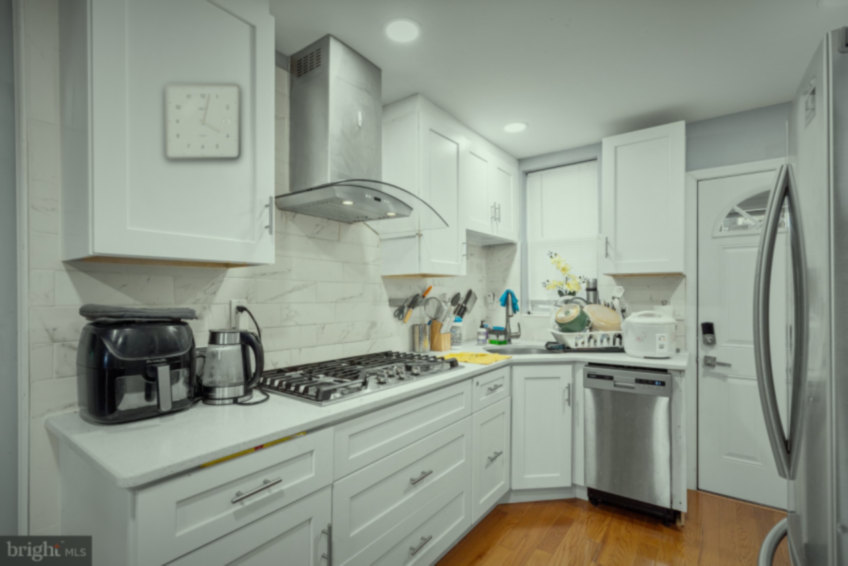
4:02
